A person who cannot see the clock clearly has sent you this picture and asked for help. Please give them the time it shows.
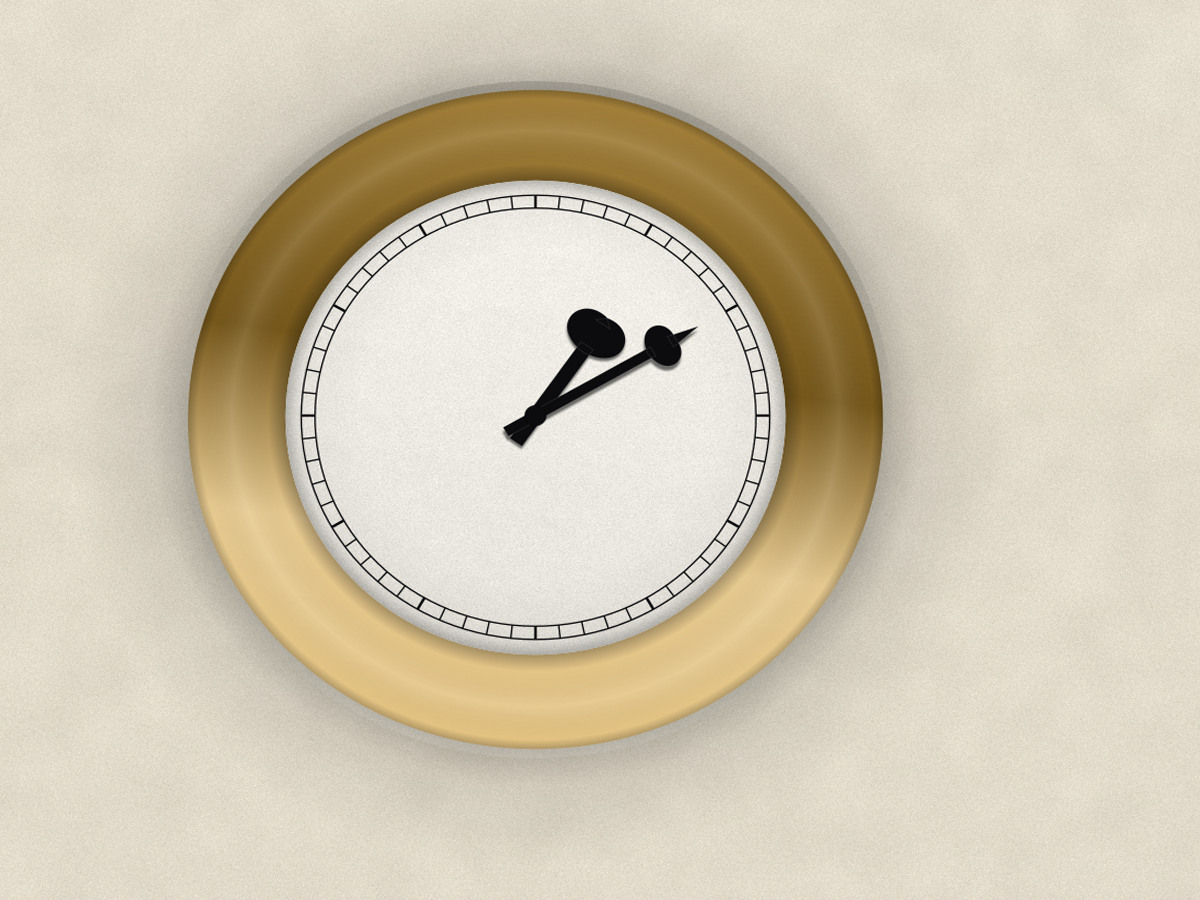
1:10
